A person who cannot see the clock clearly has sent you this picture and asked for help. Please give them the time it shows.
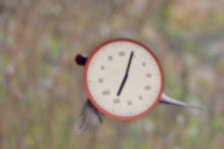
7:04
